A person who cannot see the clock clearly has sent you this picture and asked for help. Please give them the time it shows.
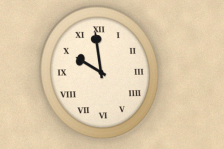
9:59
